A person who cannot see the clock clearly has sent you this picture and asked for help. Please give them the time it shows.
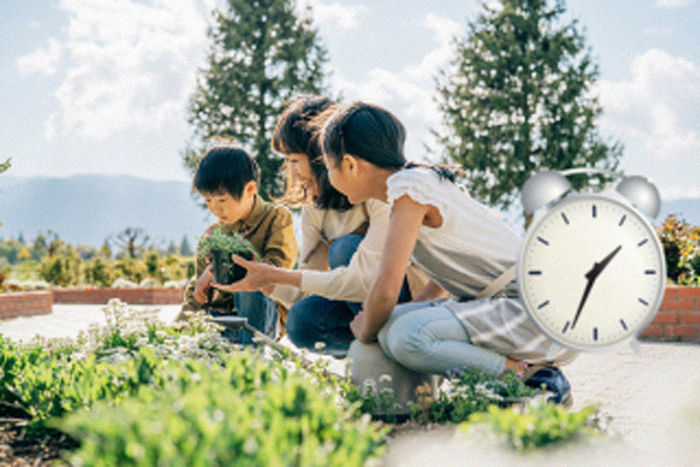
1:34
